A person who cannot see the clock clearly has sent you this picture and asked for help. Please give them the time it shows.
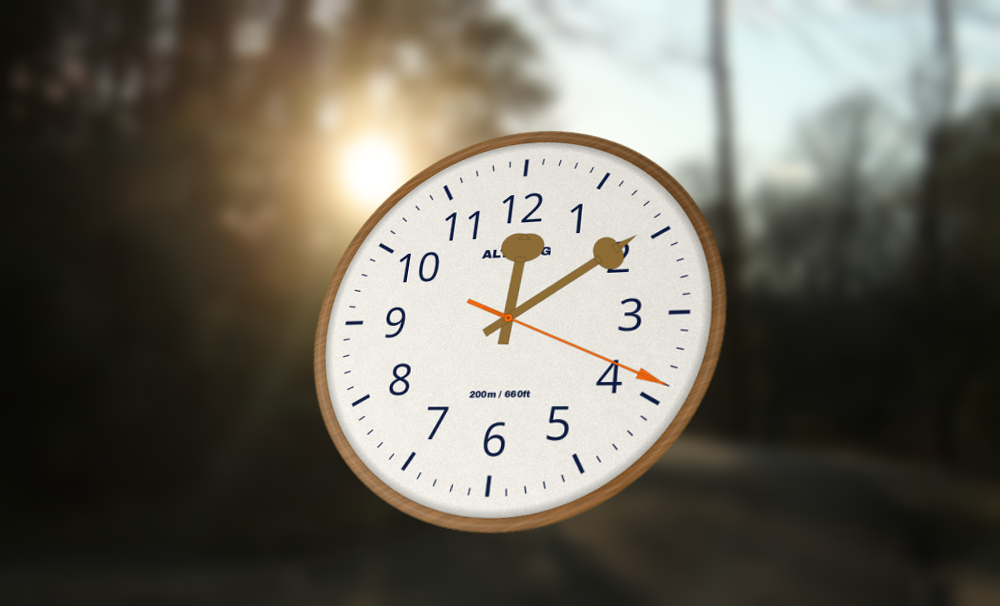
12:09:19
